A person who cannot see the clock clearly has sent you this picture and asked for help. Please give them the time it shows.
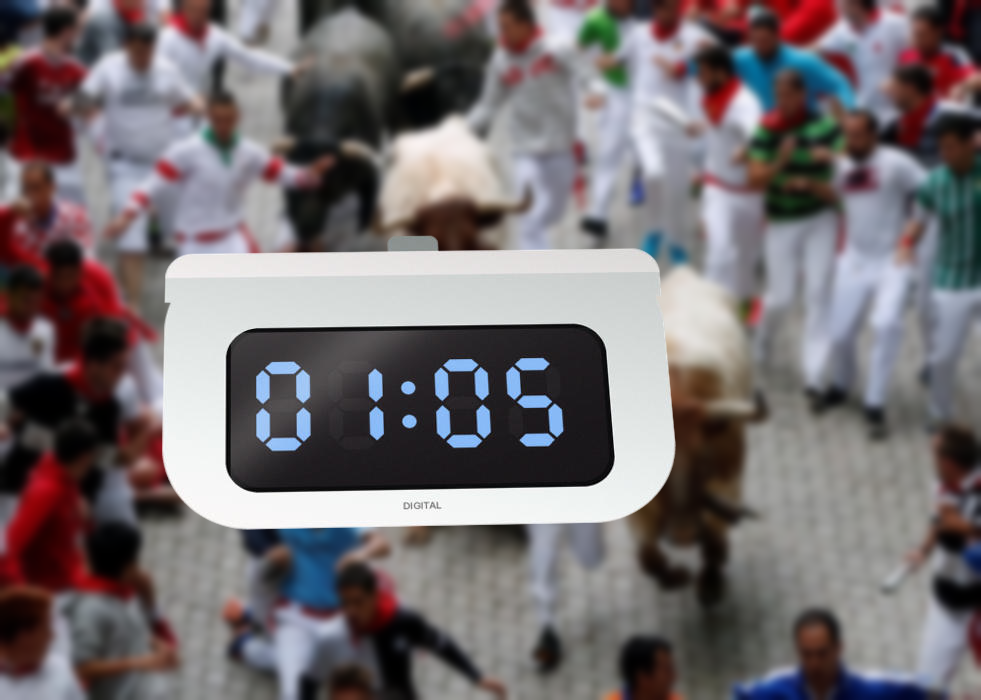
1:05
